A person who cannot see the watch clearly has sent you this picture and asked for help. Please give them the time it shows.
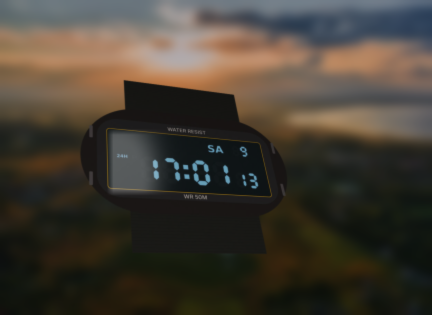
17:01:13
